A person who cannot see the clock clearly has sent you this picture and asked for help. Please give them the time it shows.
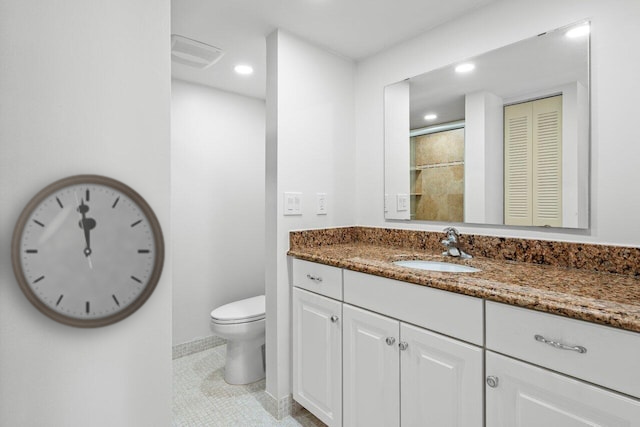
11:58:58
